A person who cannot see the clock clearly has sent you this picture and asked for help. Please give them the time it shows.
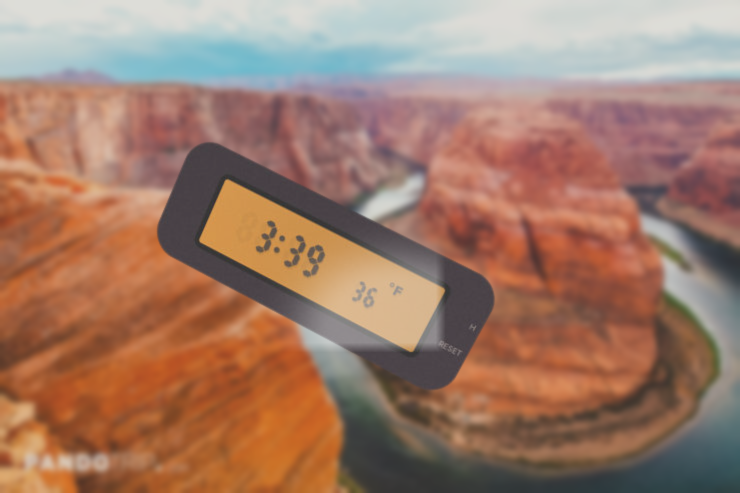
3:39
